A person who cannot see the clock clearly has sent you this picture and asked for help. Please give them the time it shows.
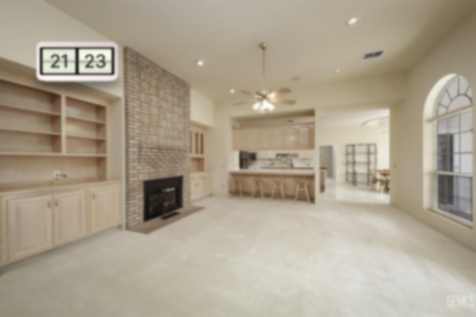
21:23
